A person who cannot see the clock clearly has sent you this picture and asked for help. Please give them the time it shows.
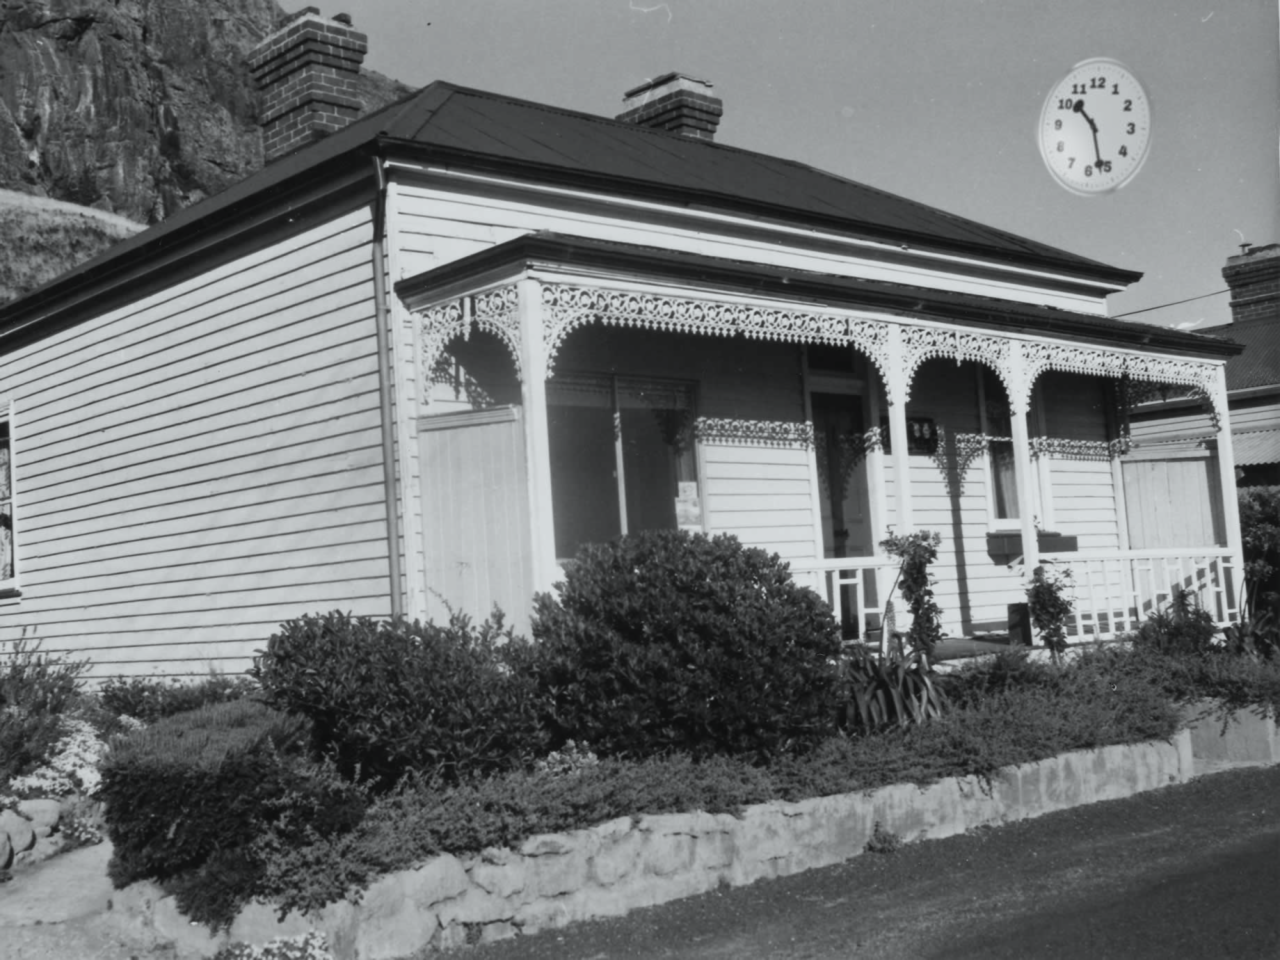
10:27
